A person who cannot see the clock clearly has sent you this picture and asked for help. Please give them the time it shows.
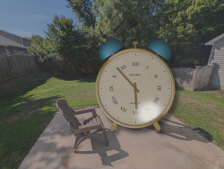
5:53
